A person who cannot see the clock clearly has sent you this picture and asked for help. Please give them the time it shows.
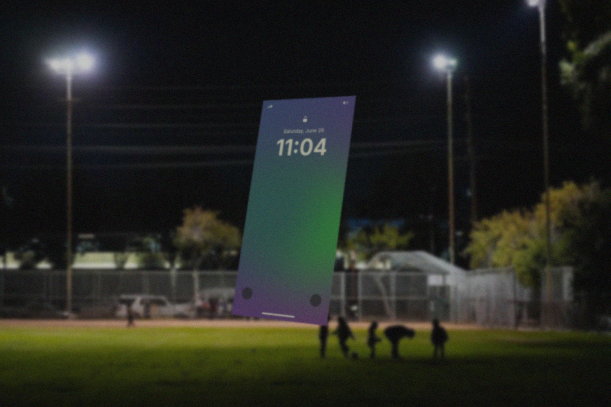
11:04
